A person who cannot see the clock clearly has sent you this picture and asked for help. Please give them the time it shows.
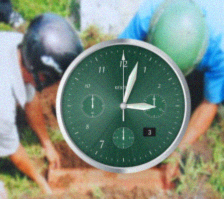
3:03
